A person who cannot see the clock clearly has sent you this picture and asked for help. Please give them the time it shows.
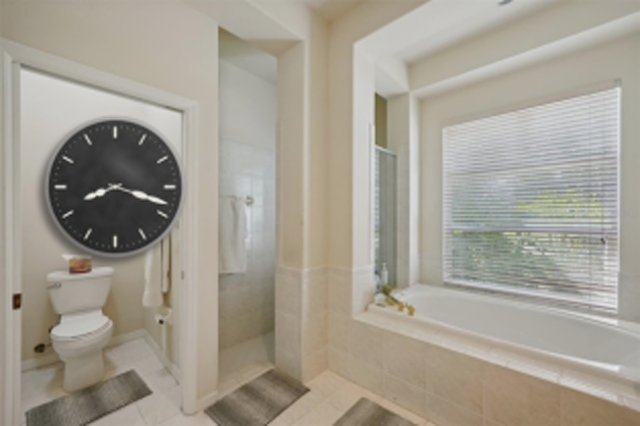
8:18
